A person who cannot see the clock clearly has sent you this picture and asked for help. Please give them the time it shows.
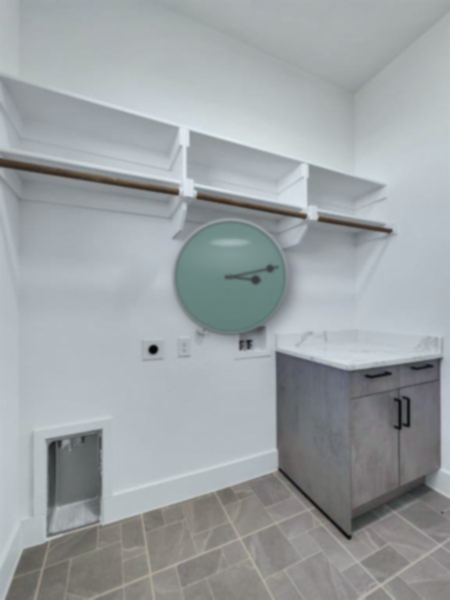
3:13
